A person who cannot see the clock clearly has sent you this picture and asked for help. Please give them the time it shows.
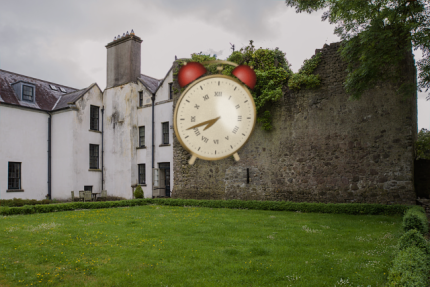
7:42
